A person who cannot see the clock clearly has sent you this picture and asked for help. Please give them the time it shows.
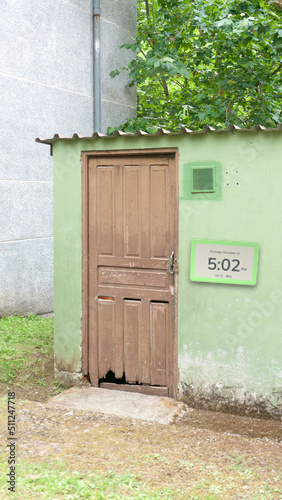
5:02
